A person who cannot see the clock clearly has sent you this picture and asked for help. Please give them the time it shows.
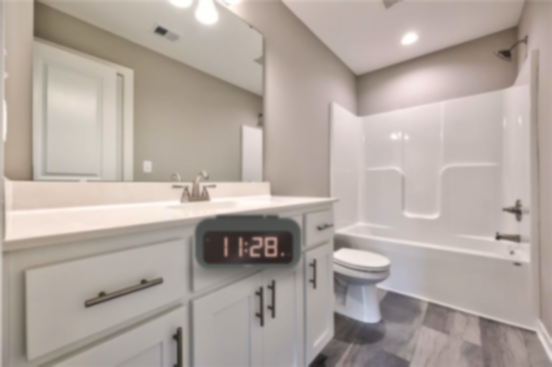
11:28
